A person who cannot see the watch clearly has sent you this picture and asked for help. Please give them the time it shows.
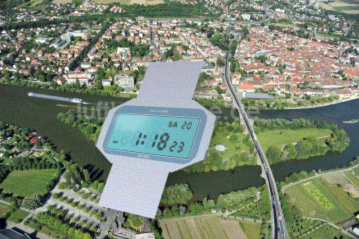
1:18:23
